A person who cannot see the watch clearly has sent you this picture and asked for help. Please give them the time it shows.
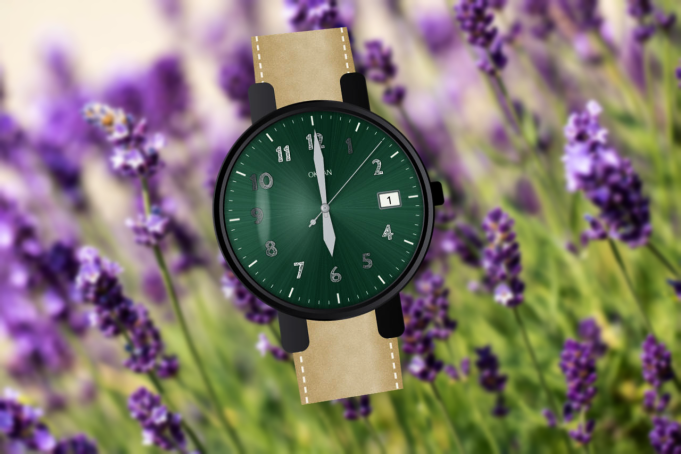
6:00:08
